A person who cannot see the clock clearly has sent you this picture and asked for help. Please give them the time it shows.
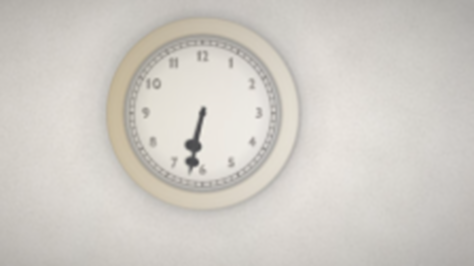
6:32
